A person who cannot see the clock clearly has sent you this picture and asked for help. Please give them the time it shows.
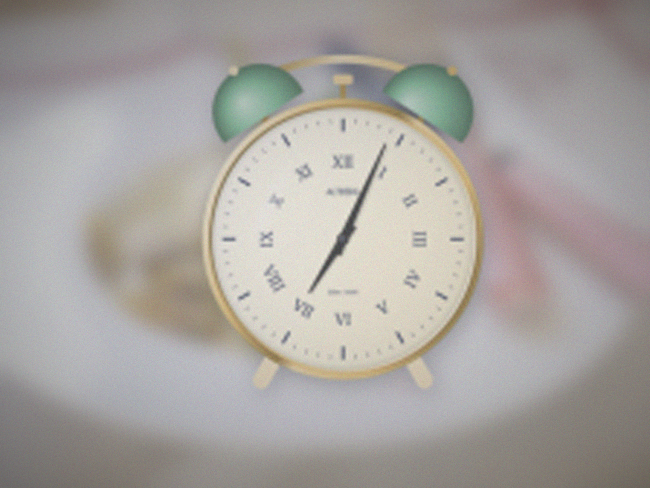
7:04
